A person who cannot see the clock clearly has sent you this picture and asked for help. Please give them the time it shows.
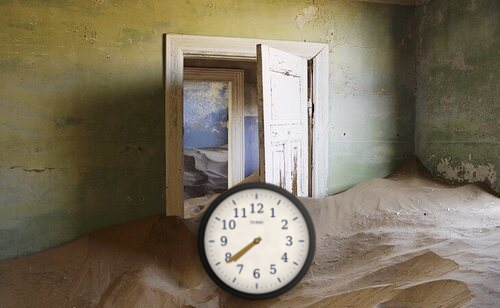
7:39
